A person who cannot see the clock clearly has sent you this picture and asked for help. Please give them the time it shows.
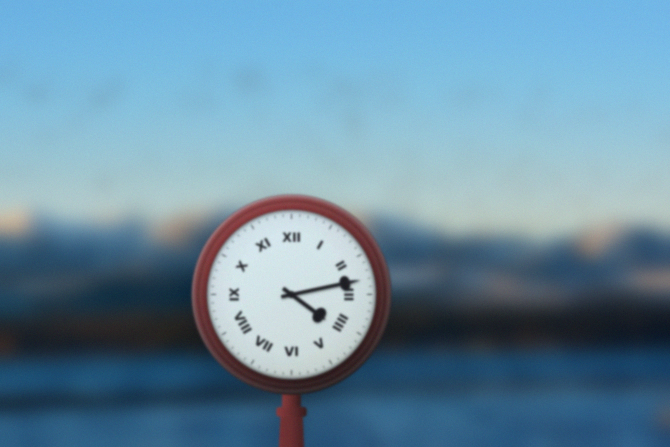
4:13
